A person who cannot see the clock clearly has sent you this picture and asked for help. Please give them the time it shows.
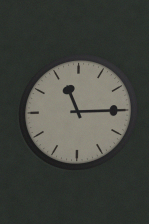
11:15
